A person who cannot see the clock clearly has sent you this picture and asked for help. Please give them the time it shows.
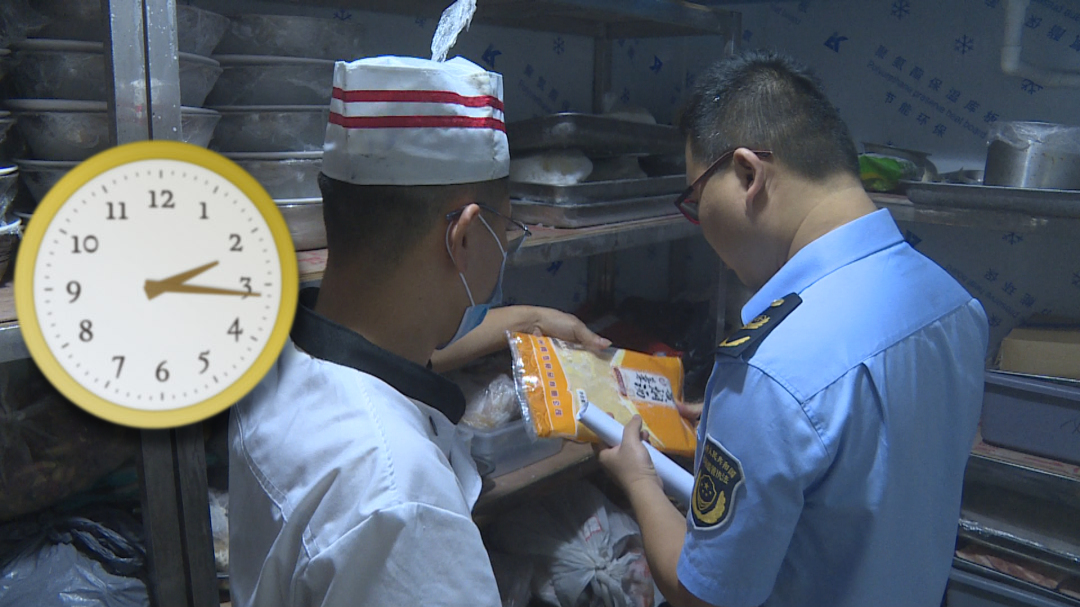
2:16
